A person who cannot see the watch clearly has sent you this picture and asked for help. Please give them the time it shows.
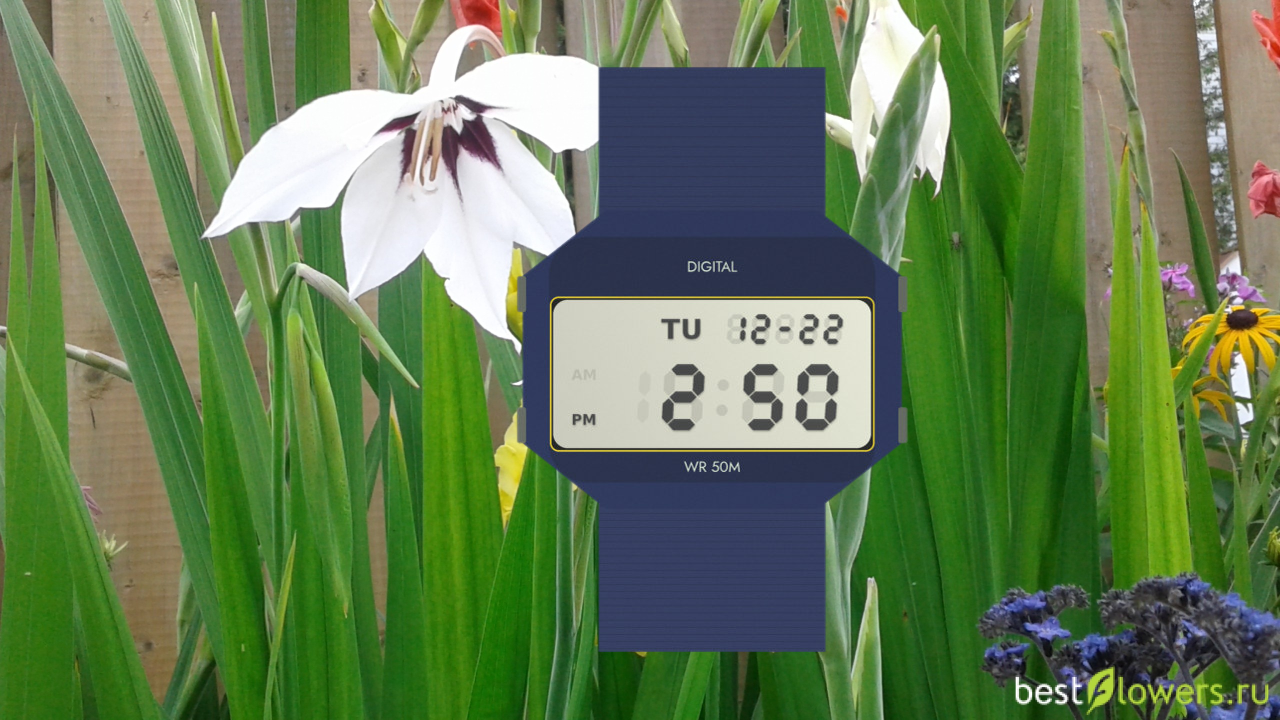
2:50
